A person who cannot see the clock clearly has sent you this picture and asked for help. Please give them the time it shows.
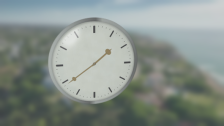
1:39
